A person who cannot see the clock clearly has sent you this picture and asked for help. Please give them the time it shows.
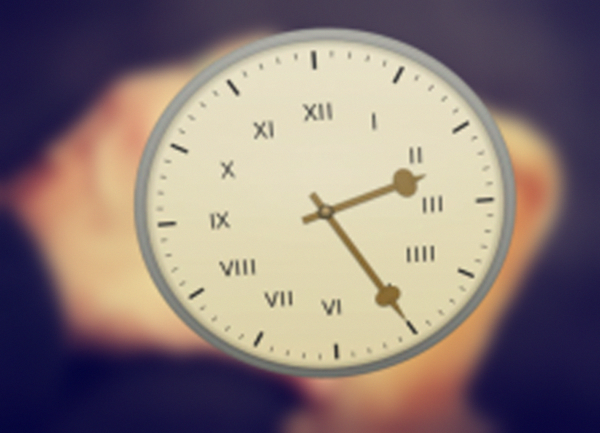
2:25
